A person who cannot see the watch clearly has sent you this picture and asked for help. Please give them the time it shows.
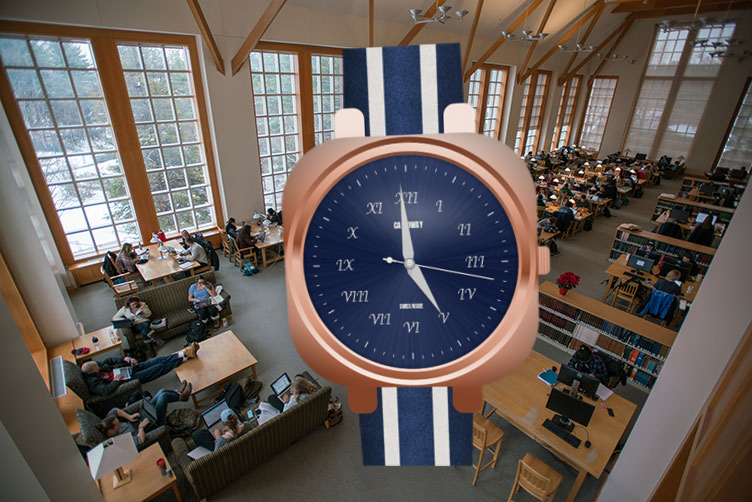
4:59:17
